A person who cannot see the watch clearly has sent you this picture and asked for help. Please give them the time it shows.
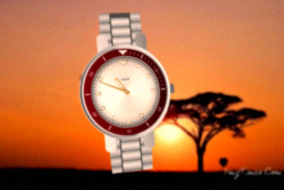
10:49
